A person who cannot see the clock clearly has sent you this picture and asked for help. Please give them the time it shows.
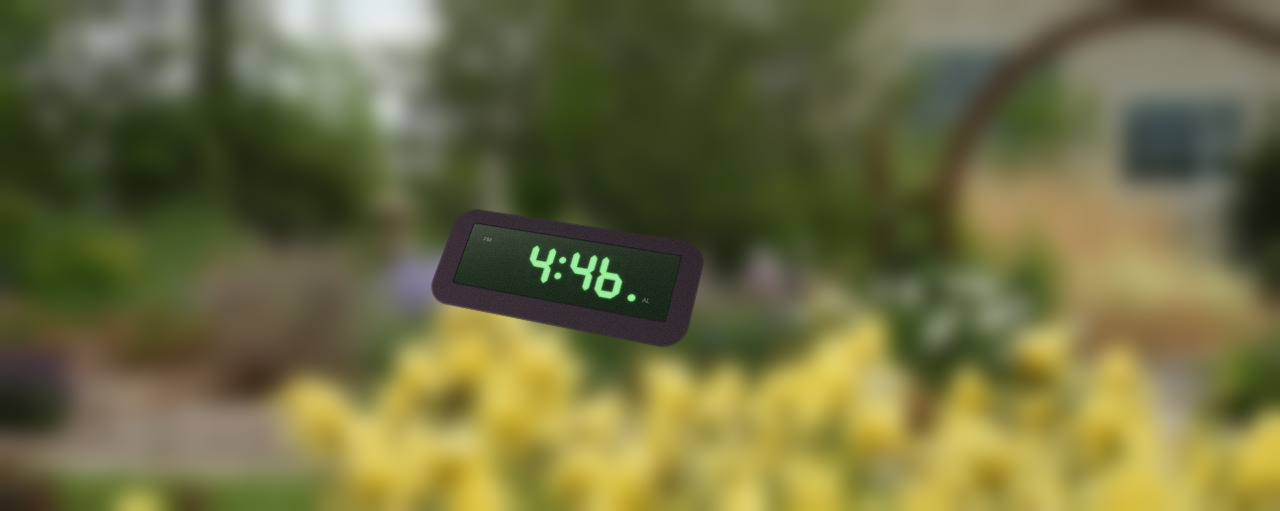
4:46
